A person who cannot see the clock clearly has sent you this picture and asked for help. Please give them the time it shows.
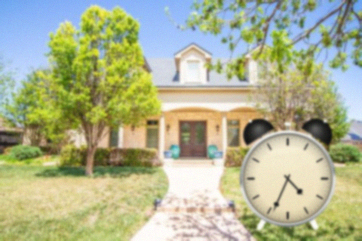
4:34
